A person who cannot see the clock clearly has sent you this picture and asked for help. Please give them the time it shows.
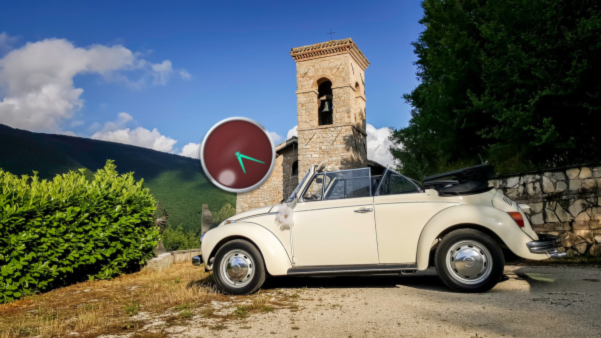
5:18
